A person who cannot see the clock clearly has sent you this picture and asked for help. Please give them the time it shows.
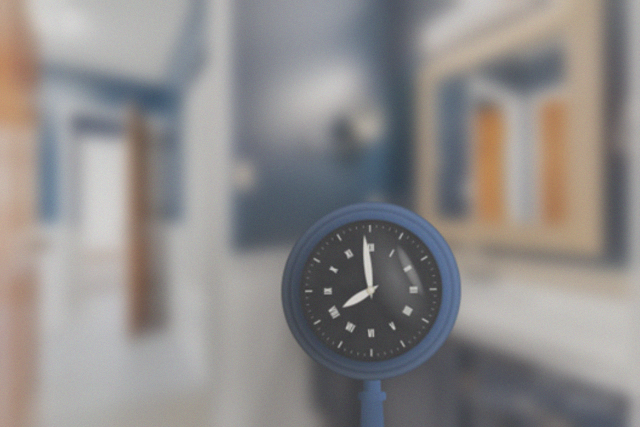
7:59
